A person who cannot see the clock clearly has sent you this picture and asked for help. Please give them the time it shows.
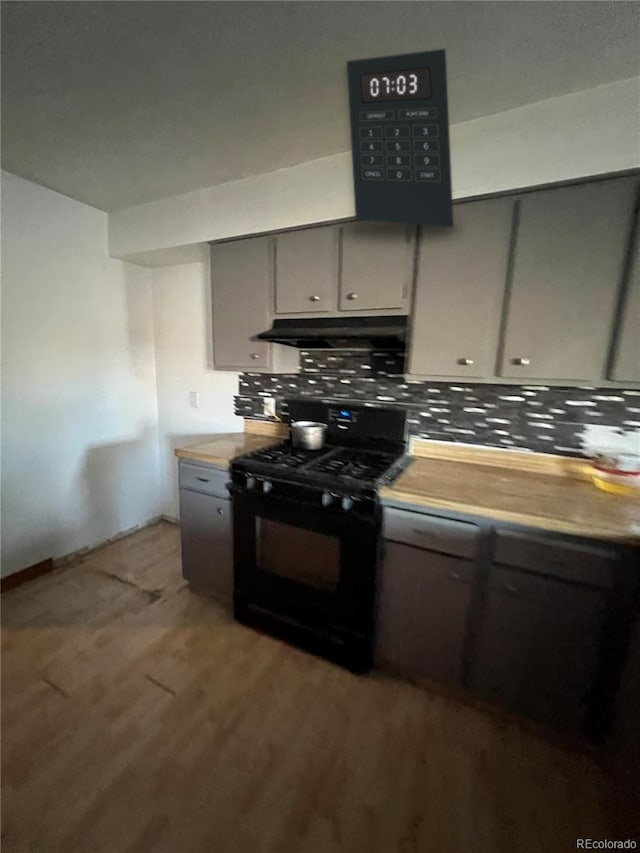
7:03
